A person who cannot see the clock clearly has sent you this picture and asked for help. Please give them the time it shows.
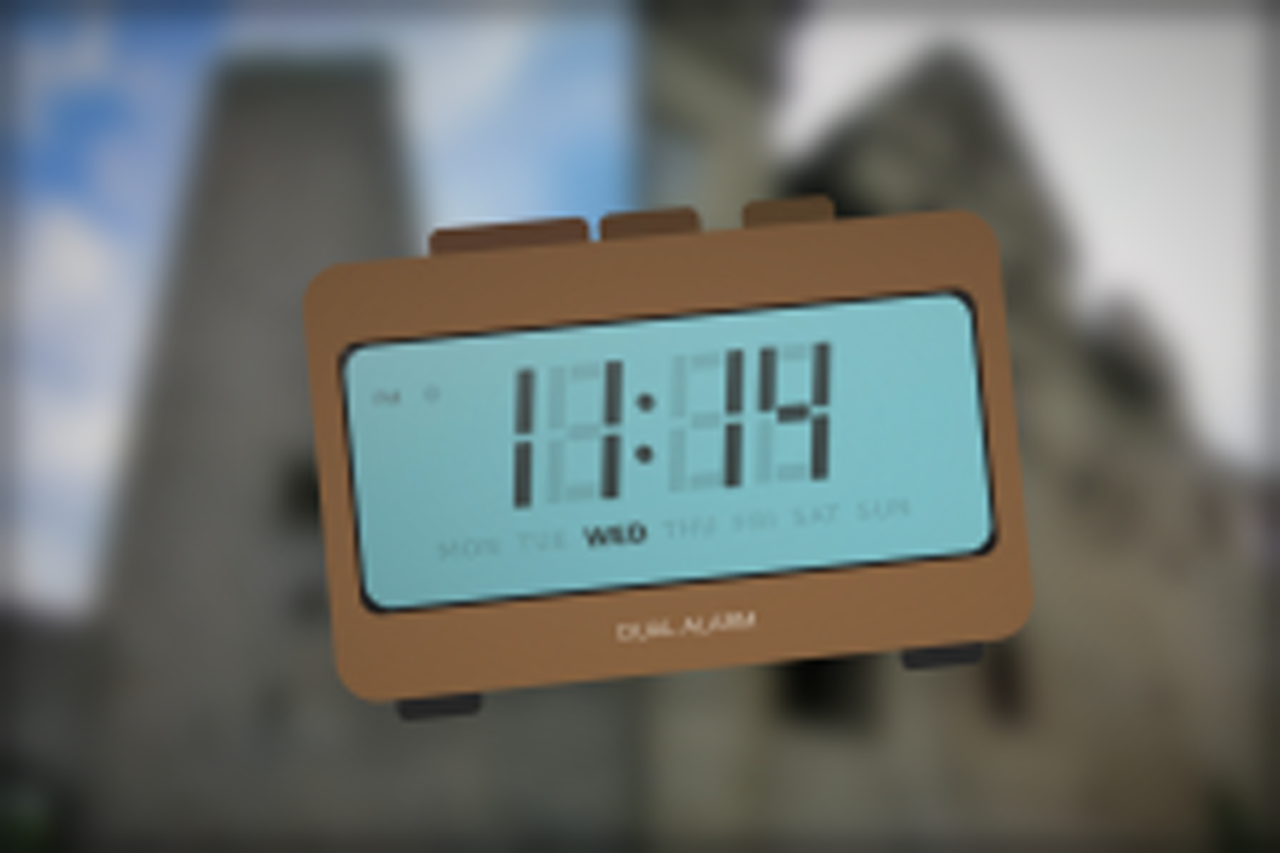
11:14
